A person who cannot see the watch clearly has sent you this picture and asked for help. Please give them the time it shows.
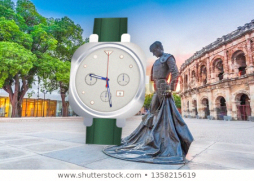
9:28
